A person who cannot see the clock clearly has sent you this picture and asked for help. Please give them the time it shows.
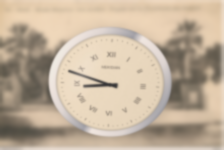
8:48
